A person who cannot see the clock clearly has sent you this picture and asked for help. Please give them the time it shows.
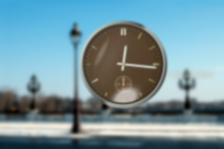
12:16
